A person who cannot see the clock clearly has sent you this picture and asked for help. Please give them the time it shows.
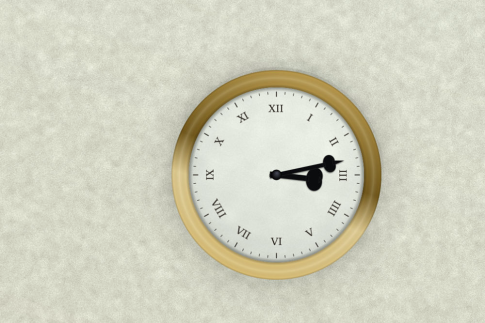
3:13
